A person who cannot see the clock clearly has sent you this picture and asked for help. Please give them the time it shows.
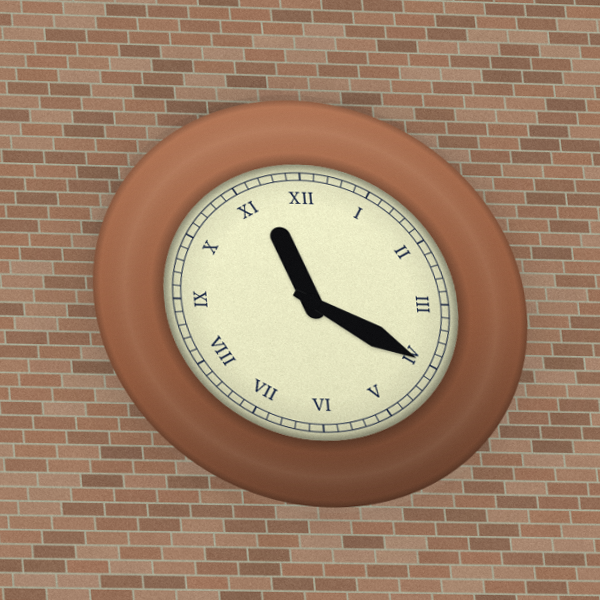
11:20
